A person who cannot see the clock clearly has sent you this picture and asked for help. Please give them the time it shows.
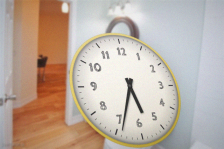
5:34
